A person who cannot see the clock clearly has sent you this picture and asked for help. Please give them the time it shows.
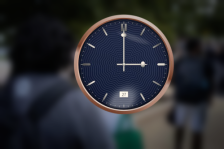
3:00
